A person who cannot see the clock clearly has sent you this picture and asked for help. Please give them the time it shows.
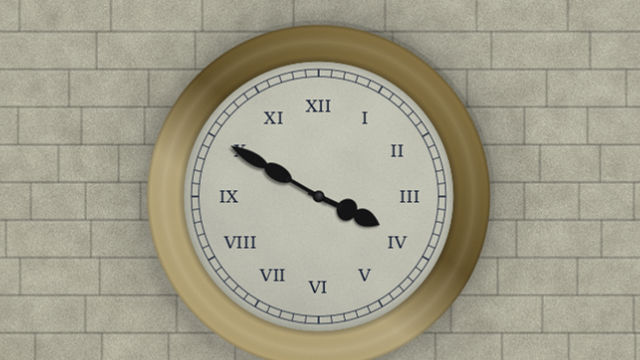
3:50
